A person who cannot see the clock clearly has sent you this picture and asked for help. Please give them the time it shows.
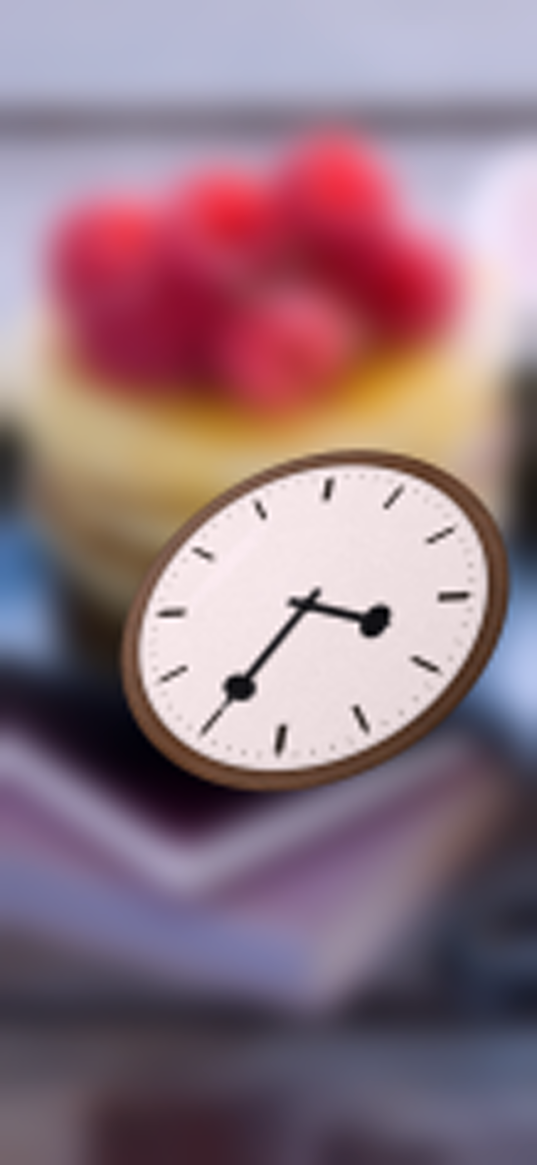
3:35
